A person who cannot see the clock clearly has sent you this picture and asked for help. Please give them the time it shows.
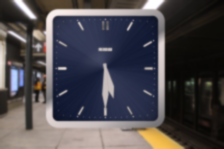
5:30
